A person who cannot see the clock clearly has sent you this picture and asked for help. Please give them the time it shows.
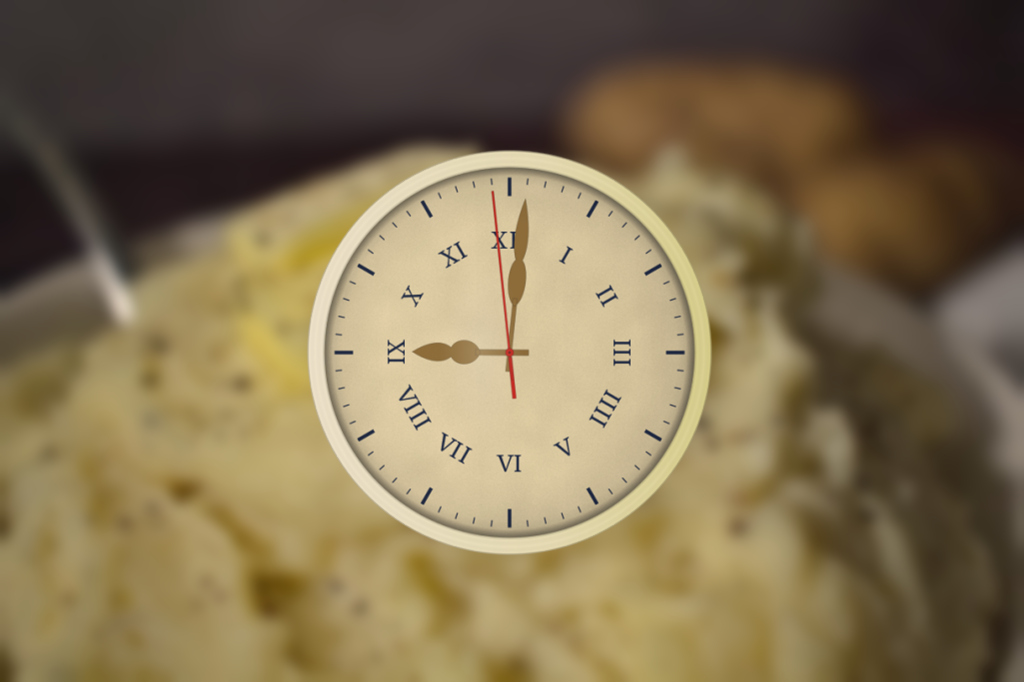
9:00:59
